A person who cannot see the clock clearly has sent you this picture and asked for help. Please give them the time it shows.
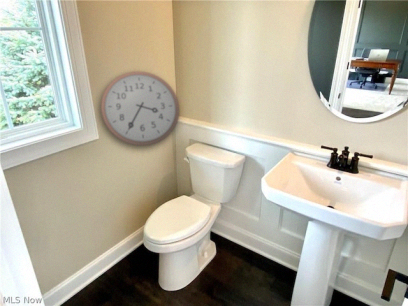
3:35
